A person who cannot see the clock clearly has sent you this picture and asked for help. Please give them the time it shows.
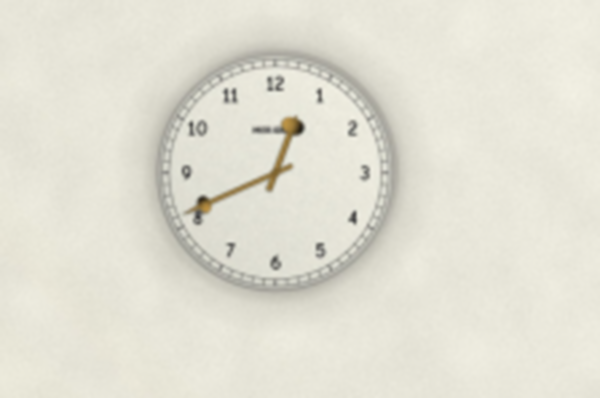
12:41
